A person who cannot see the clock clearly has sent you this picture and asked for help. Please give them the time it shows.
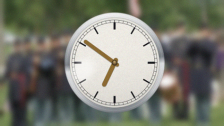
6:51
